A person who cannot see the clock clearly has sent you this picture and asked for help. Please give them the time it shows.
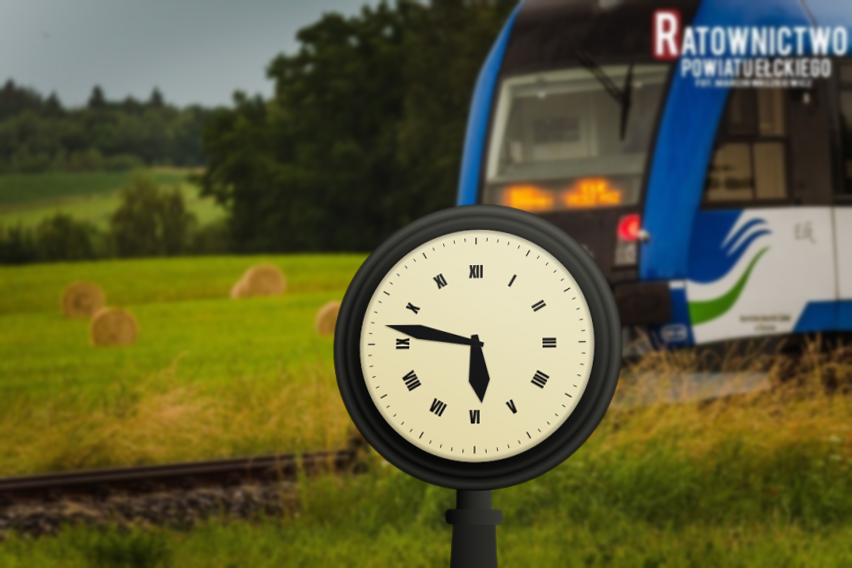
5:47
